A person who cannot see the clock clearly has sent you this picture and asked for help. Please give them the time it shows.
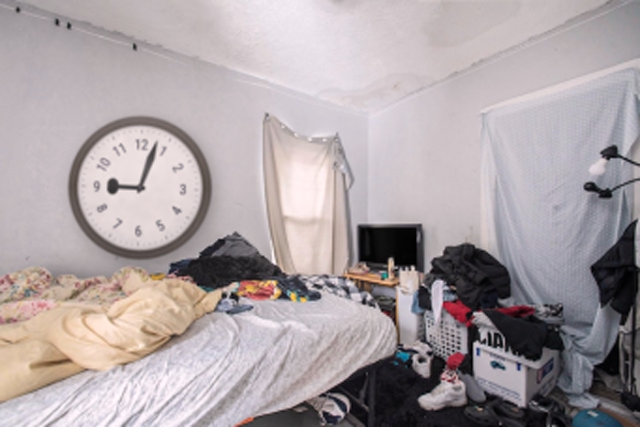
9:03
